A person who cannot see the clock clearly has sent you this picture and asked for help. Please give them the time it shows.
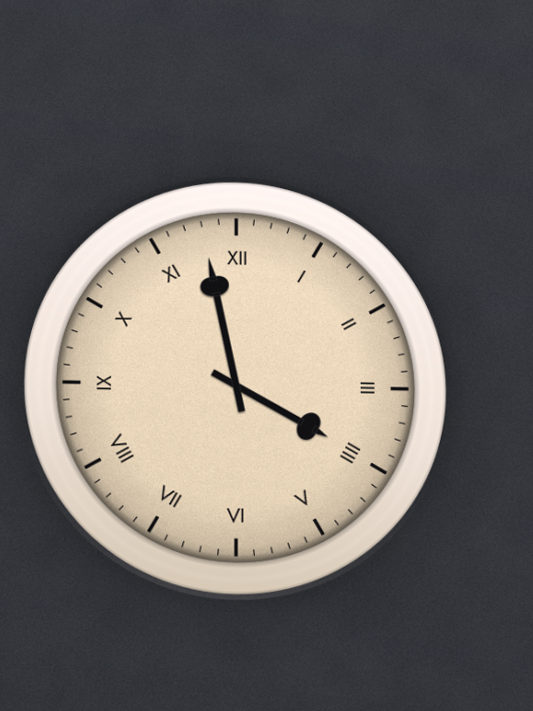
3:58
